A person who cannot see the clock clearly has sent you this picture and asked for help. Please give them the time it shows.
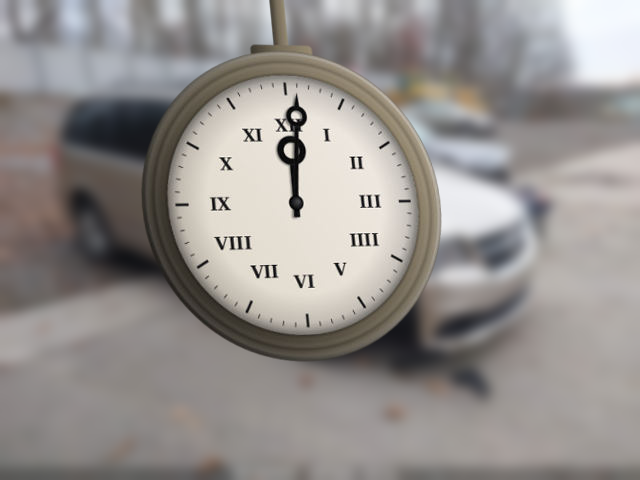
12:01
